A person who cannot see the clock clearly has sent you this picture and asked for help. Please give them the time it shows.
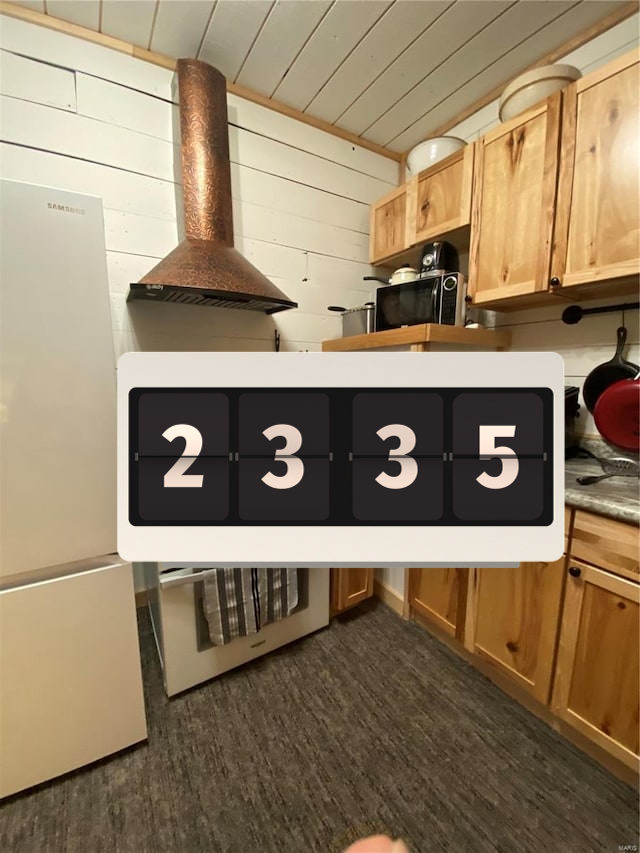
23:35
